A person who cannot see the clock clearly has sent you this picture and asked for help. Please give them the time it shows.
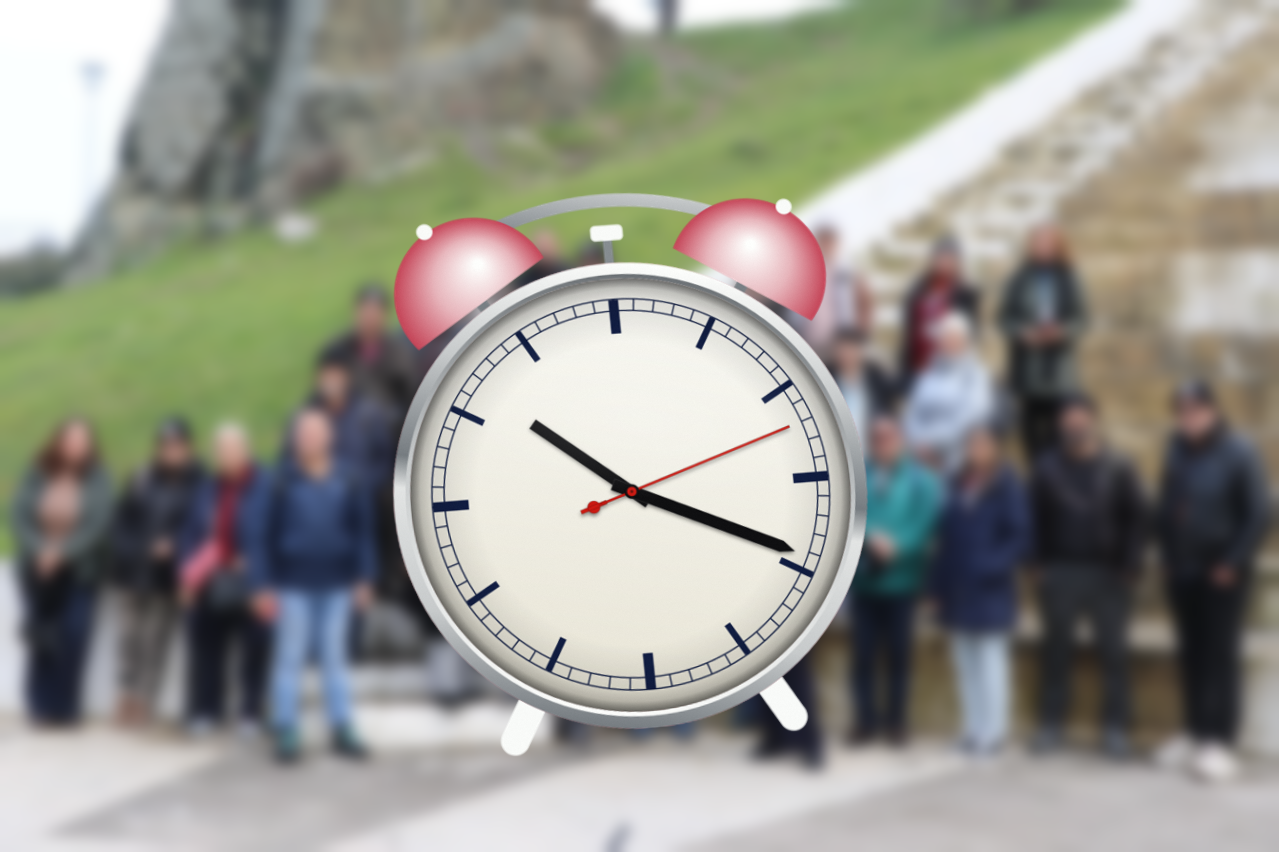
10:19:12
